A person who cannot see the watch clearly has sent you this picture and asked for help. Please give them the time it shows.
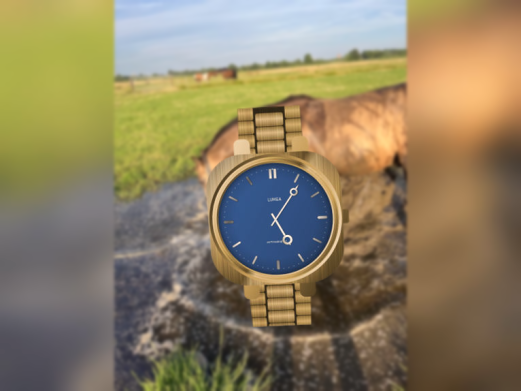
5:06
